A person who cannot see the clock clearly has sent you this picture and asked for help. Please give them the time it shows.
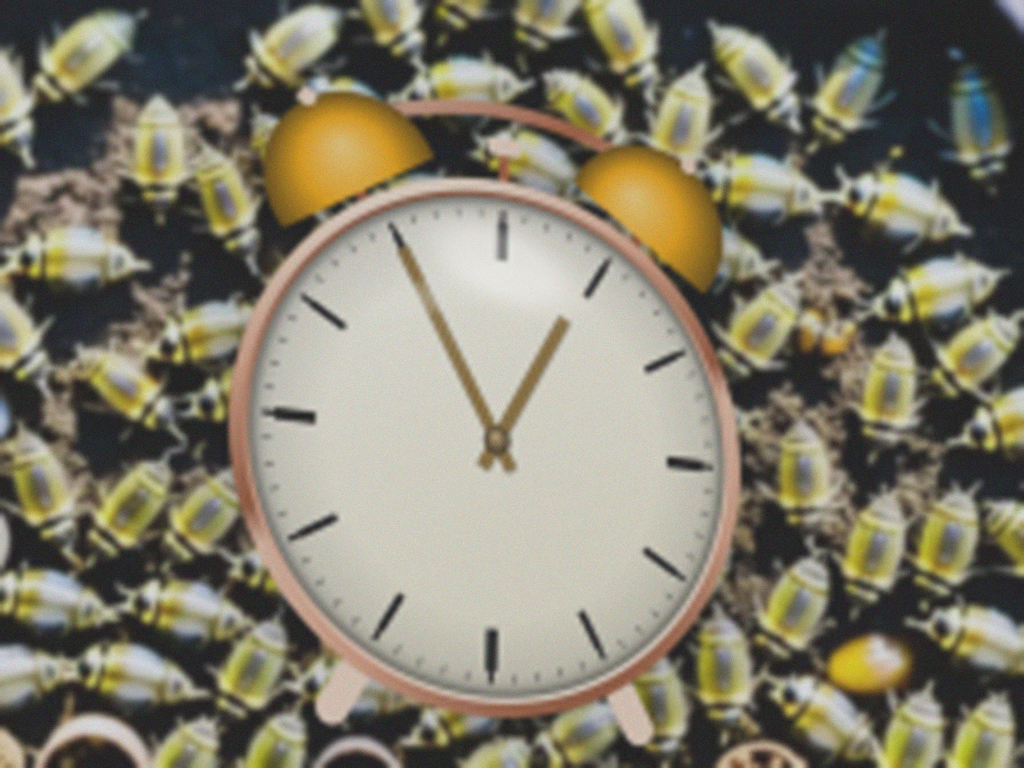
12:55
